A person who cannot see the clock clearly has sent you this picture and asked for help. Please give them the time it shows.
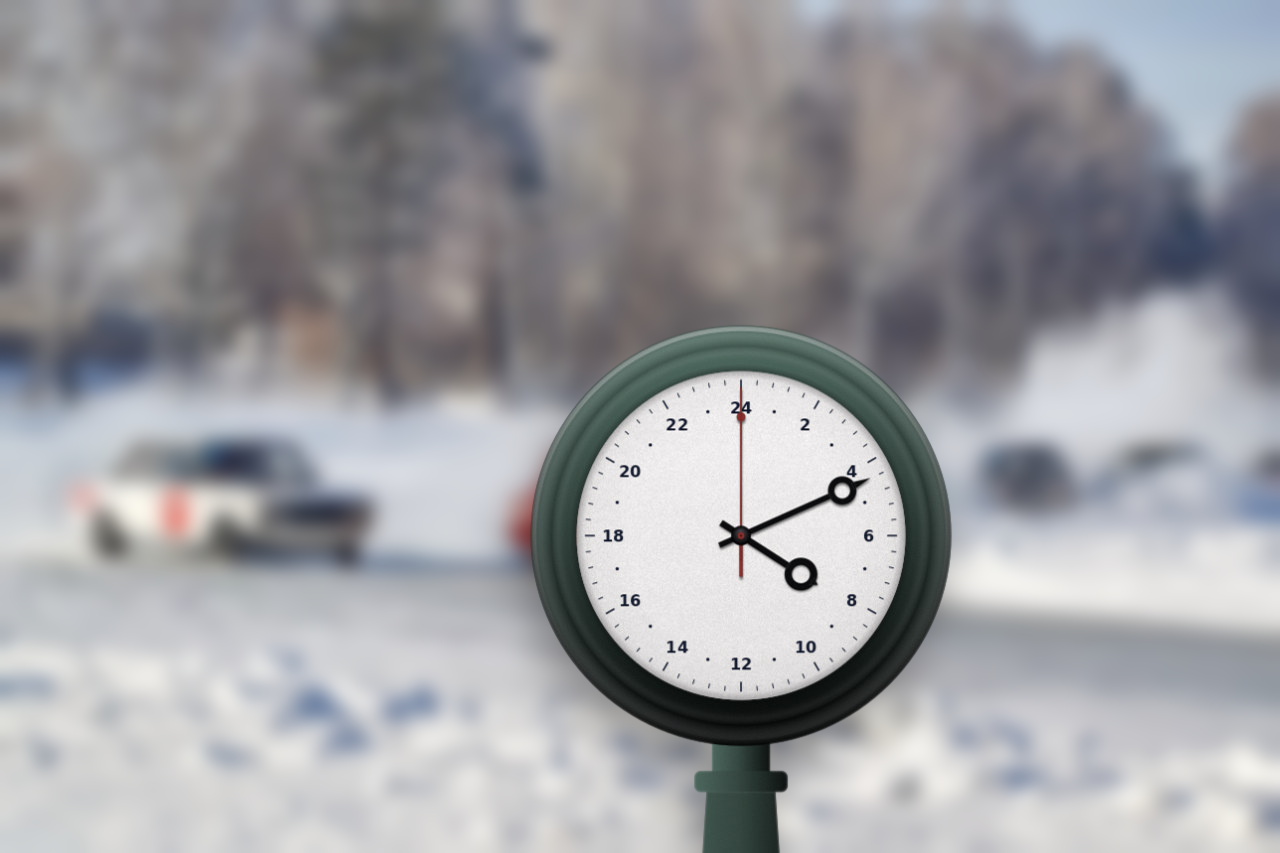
8:11:00
